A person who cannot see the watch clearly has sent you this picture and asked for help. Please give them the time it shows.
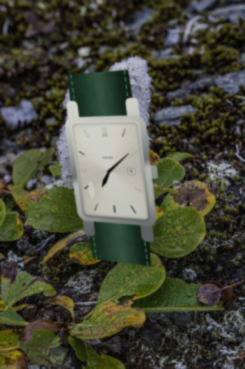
7:09
